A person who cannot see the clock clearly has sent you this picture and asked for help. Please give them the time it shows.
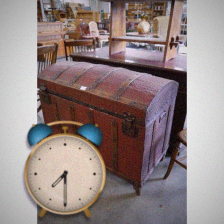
7:30
